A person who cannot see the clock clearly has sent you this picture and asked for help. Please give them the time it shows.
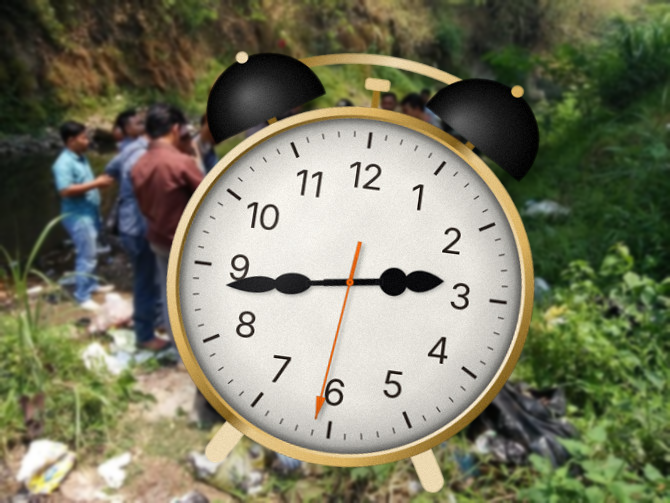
2:43:31
